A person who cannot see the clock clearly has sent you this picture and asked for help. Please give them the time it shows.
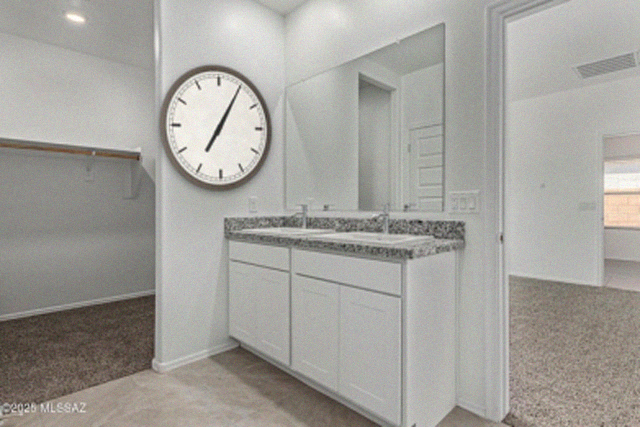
7:05
